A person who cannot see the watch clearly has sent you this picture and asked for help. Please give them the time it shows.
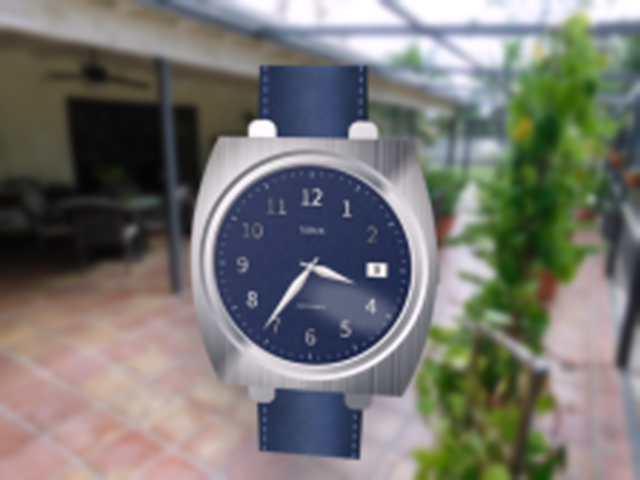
3:36
